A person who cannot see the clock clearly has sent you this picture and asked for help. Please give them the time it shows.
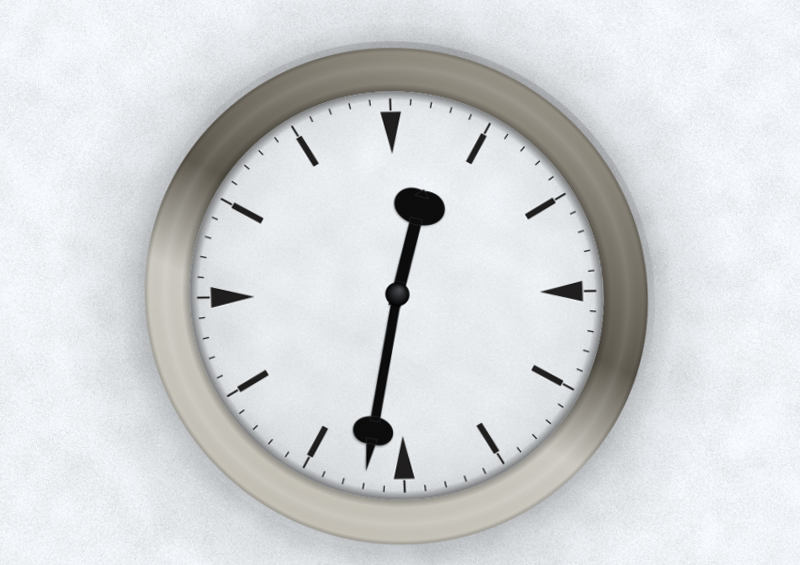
12:32
